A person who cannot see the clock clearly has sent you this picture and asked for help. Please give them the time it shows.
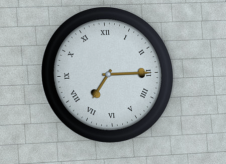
7:15
